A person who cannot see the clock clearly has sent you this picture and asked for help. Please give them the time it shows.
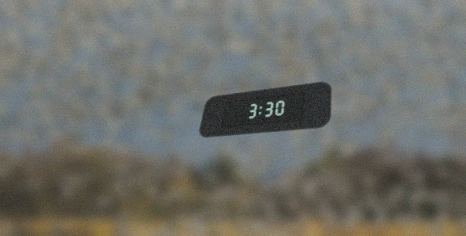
3:30
